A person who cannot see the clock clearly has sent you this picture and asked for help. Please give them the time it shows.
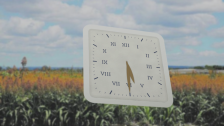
5:30
